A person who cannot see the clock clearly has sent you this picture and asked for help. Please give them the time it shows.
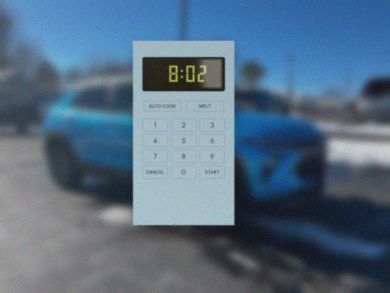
8:02
